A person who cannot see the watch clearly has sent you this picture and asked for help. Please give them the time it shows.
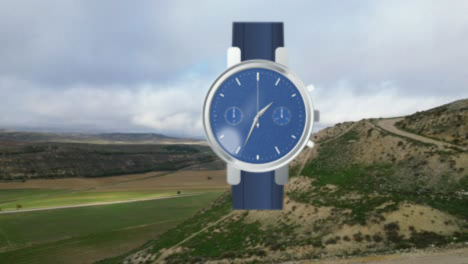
1:34
